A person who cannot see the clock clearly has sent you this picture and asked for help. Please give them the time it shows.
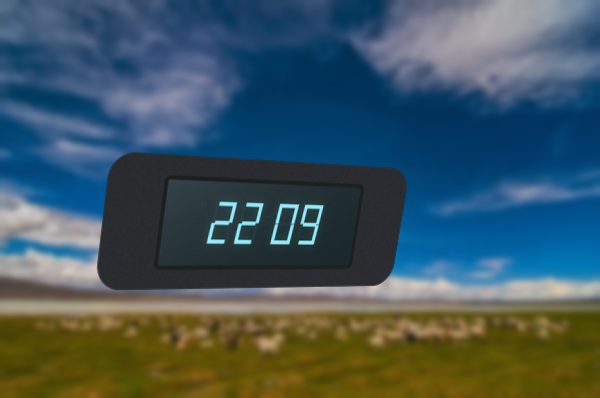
22:09
